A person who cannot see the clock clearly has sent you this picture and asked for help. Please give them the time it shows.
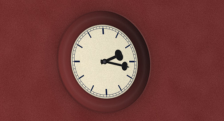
2:17
